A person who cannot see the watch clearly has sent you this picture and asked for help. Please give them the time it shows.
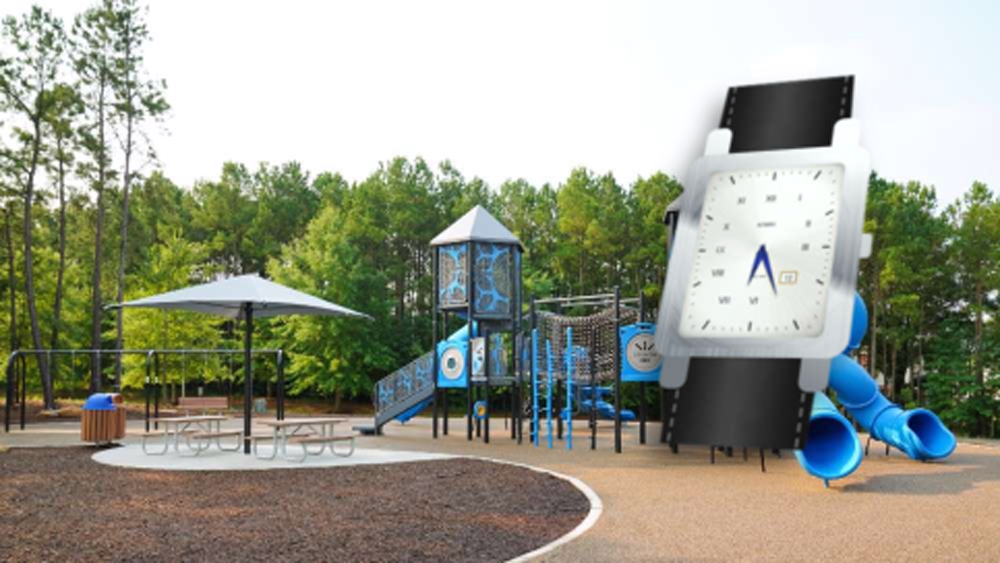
6:26
